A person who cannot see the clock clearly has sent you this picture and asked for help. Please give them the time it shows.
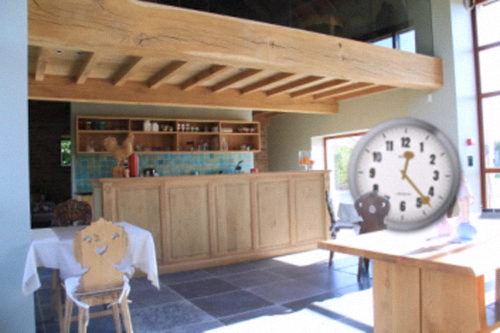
12:23
